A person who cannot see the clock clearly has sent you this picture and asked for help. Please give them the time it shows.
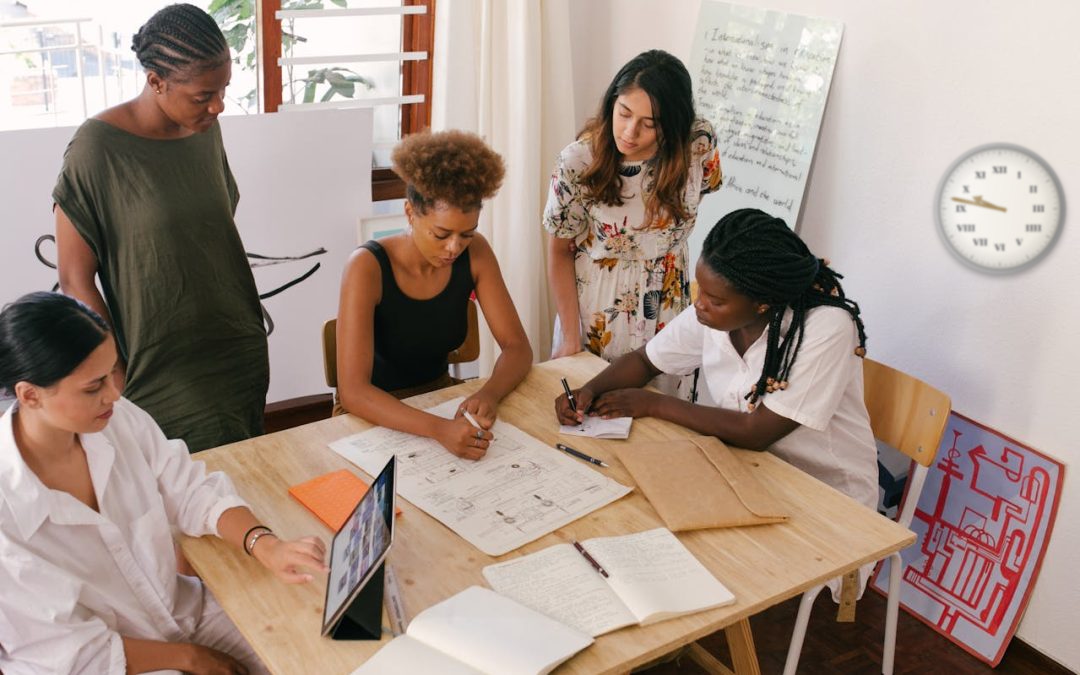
9:47
